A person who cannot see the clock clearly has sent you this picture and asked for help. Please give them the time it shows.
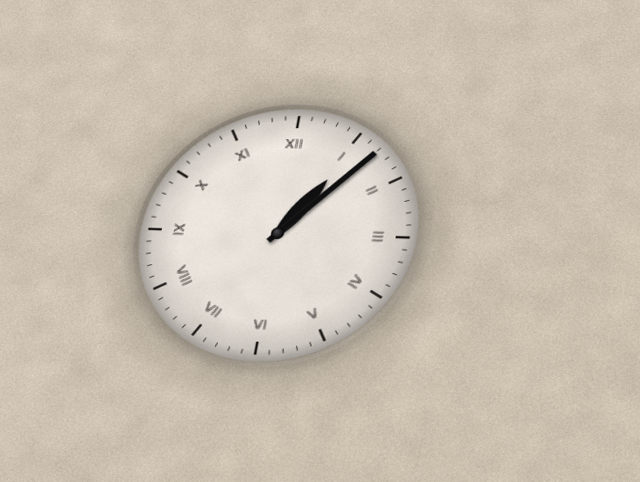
1:07
